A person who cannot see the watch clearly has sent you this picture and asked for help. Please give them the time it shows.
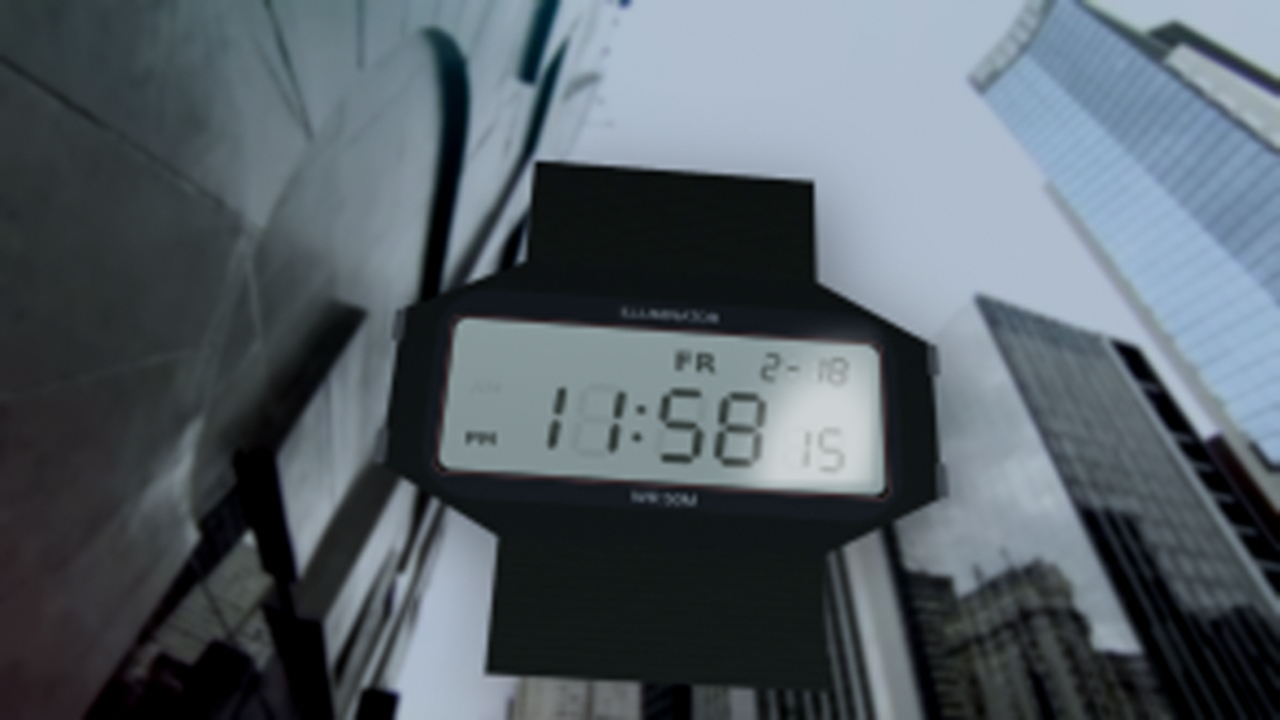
11:58:15
